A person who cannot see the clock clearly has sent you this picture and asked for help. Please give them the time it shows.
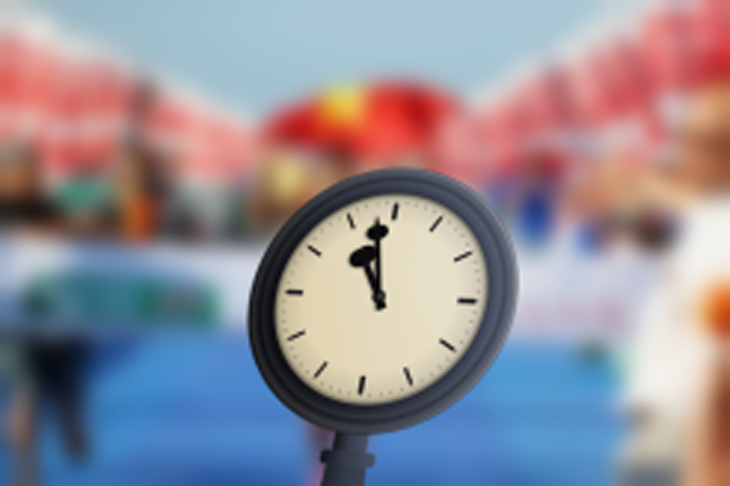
10:58
